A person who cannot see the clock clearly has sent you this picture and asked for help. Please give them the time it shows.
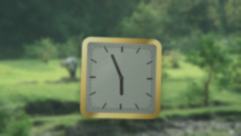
5:56
